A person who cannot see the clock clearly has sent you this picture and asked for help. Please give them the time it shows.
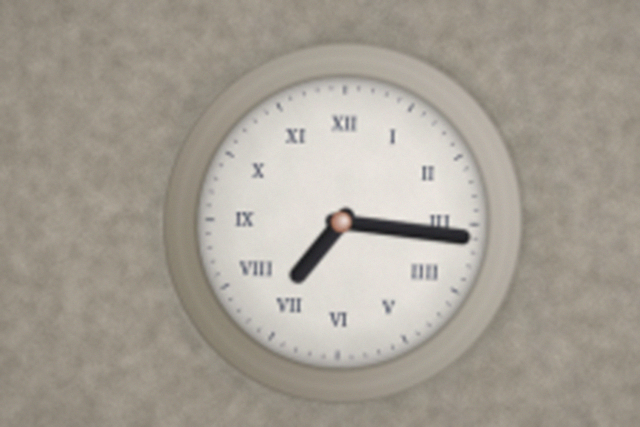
7:16
